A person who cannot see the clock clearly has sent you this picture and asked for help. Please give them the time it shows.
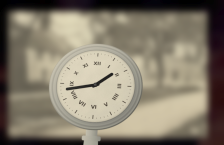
1:43
